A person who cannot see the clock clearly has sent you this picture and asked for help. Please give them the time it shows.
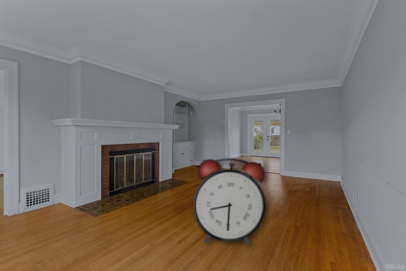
8:30
